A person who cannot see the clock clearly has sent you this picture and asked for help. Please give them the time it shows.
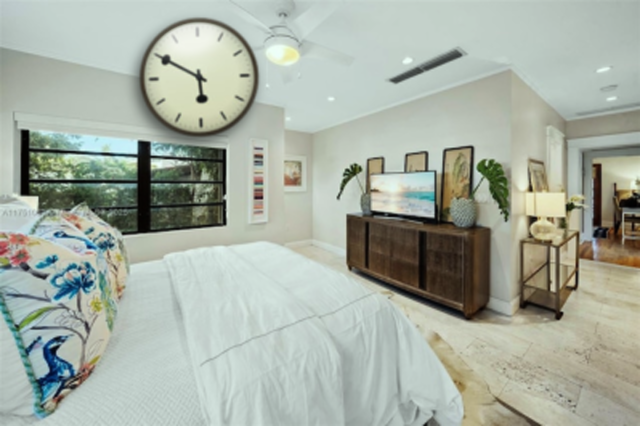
5:50
